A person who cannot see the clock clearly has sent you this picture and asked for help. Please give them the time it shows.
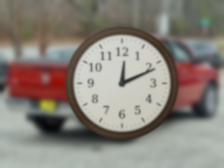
12:11
